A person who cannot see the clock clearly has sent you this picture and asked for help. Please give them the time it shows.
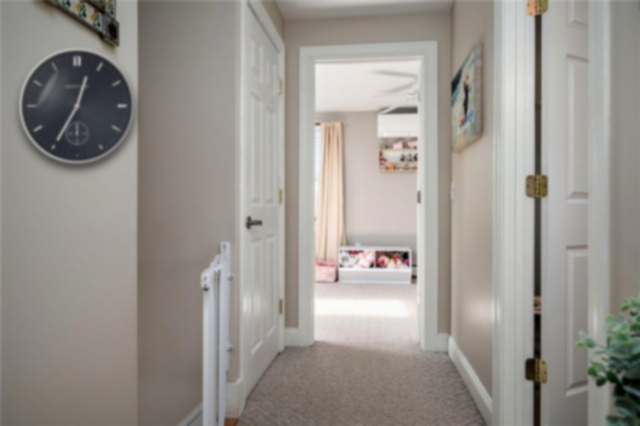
12:35
